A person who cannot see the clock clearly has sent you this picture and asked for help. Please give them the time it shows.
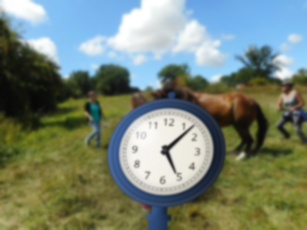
5:07
